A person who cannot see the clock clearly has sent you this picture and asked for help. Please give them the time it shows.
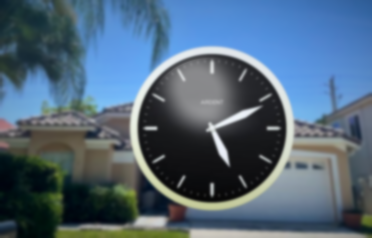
5:11
